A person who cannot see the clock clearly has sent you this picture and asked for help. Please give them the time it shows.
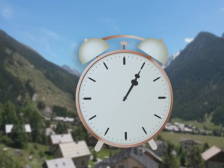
1:05
